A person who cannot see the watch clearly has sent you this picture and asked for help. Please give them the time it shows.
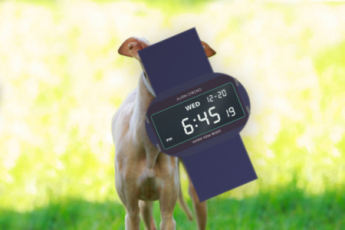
6:45:19
